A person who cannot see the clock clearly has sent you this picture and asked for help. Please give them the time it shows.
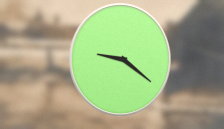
9:21
